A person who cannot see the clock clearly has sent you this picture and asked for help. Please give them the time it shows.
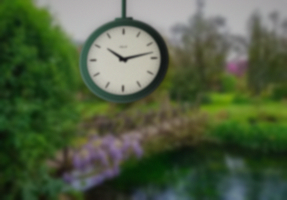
10:13
